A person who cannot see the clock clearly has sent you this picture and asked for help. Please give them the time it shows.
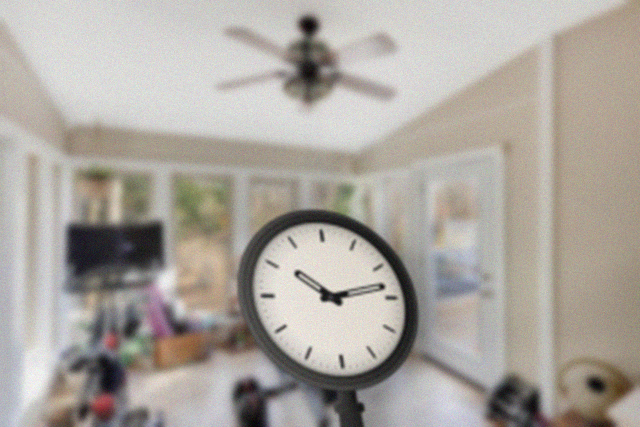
10:13
